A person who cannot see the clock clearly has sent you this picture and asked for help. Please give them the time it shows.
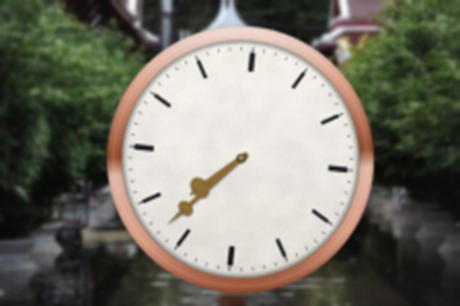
7:37
